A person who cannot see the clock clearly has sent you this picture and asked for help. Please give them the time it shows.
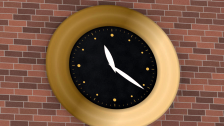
11:21
